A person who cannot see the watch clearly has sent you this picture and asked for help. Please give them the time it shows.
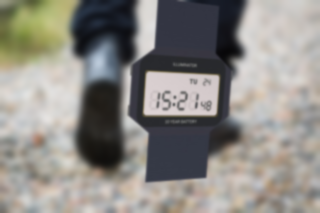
15:21
